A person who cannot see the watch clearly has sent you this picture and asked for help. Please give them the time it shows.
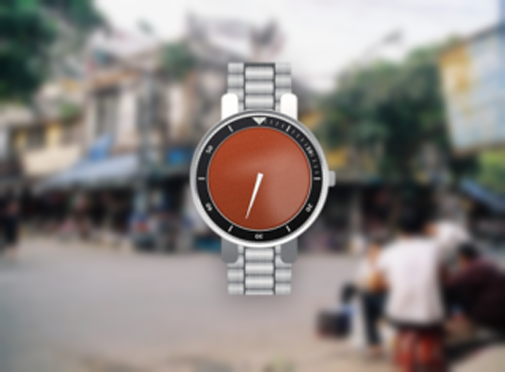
6:33
